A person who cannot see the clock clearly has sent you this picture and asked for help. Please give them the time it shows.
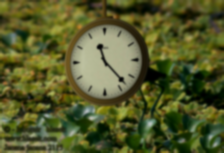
11:23
